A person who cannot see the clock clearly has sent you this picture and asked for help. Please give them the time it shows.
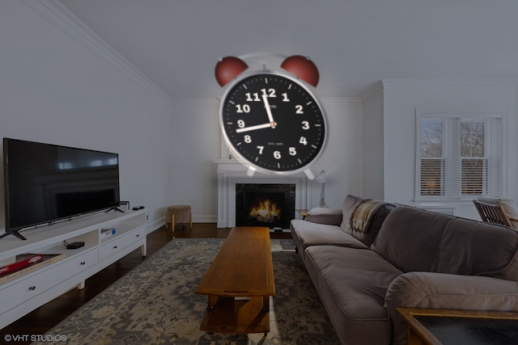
11:43
